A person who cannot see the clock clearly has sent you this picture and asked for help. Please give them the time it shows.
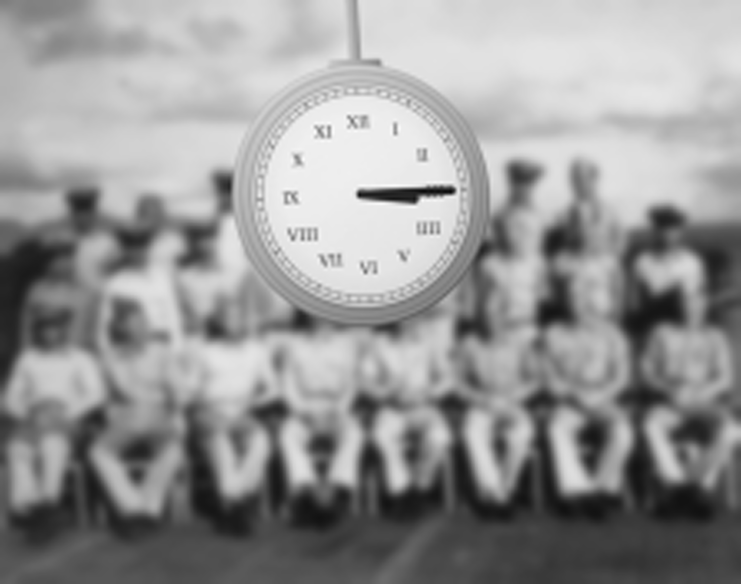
3:15
